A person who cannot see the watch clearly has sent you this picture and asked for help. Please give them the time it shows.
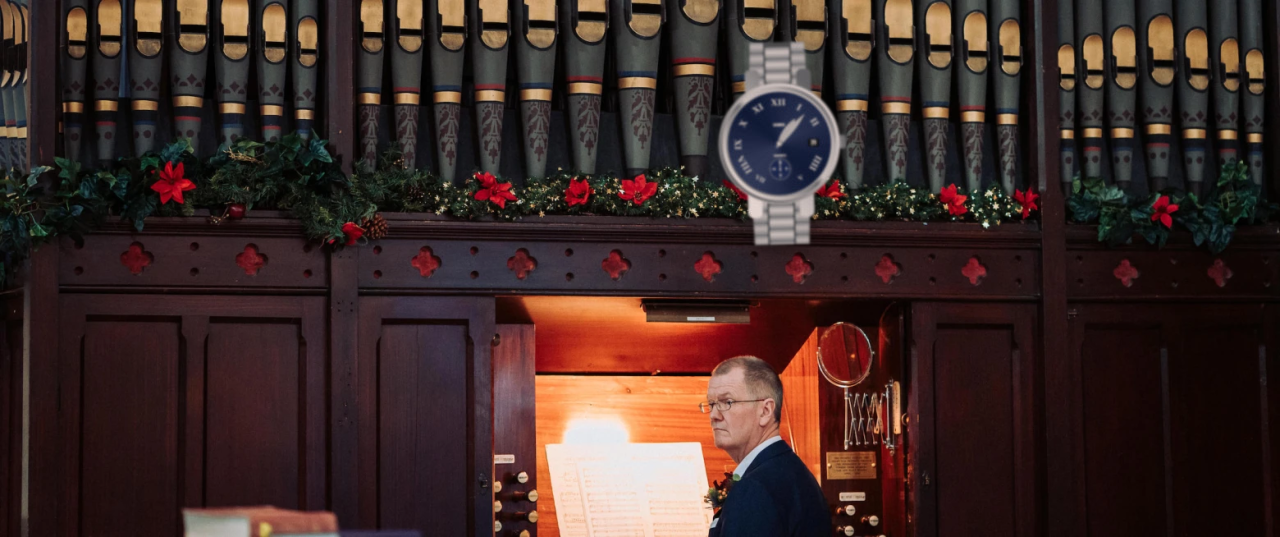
1:07
